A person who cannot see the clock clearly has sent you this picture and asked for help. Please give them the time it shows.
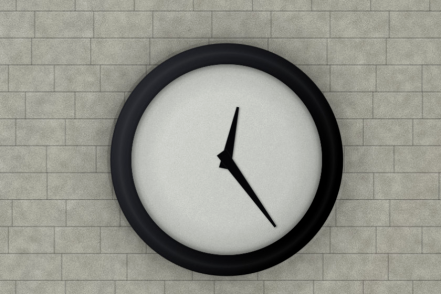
12:24
